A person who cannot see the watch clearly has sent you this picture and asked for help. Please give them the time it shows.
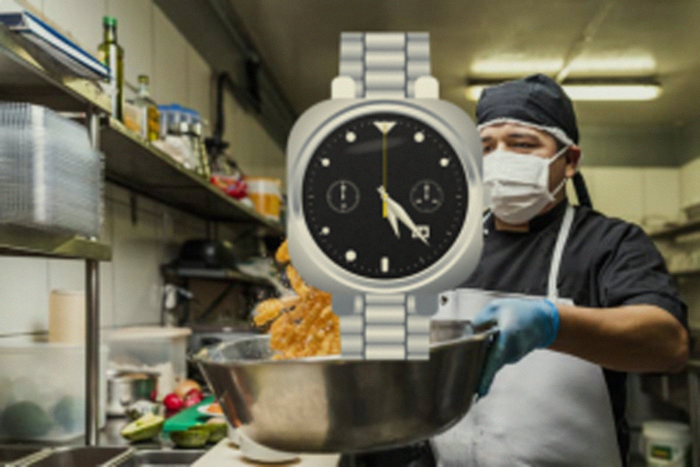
5:23
